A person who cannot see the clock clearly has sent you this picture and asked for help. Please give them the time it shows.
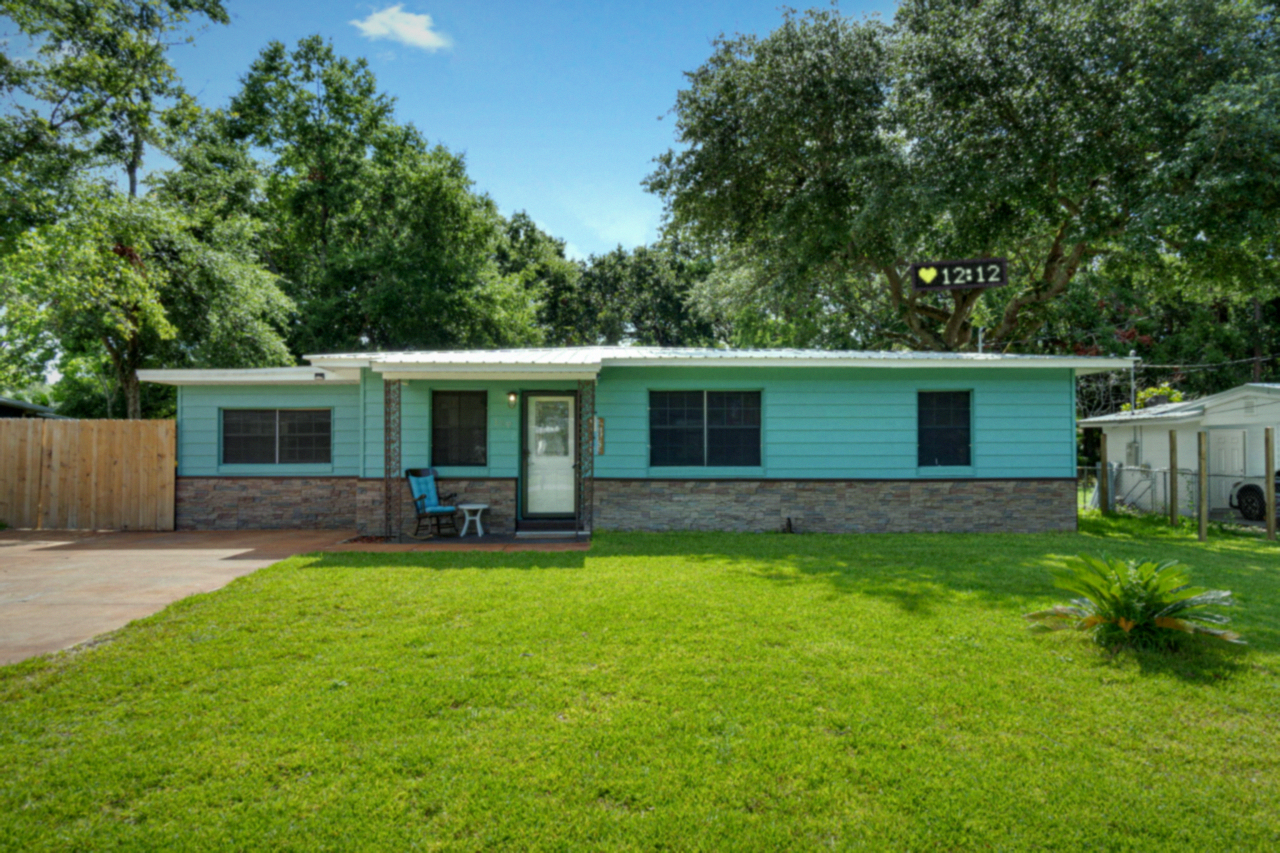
12:12
